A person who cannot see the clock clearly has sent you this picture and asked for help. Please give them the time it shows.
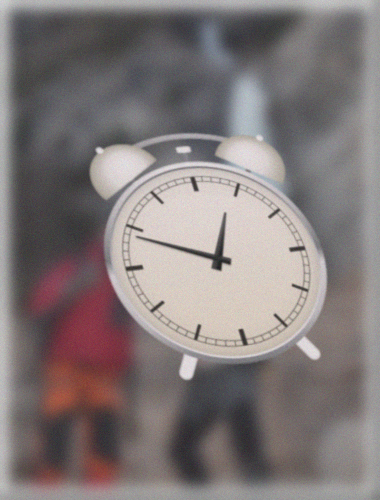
12:49
